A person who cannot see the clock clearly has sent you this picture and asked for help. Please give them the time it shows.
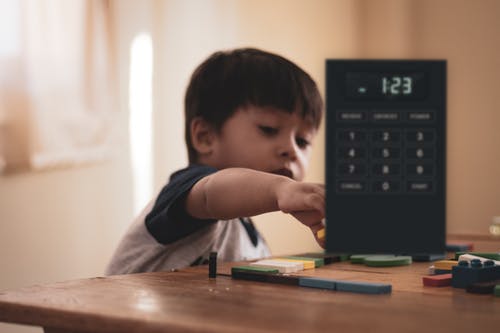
1:23
